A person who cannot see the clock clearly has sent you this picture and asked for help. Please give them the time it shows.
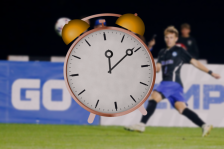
12:09
